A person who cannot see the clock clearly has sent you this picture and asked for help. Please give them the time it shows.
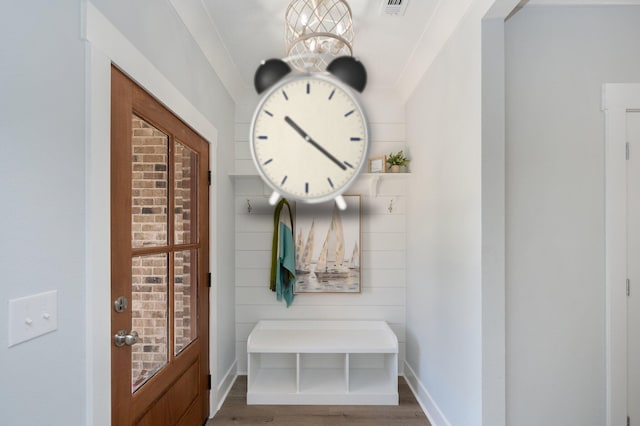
10:21
